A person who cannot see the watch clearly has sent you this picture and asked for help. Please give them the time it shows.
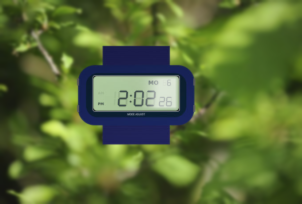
2:02:26
